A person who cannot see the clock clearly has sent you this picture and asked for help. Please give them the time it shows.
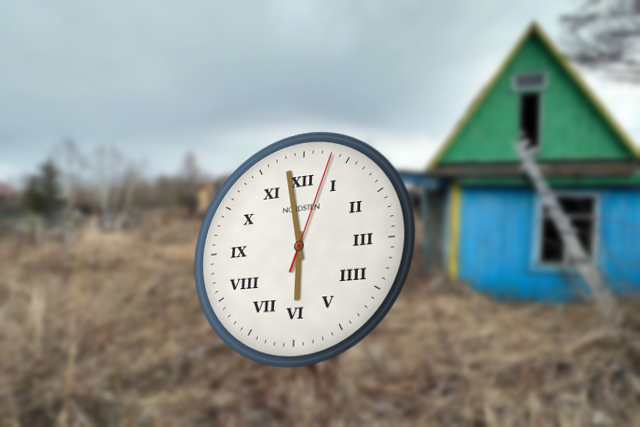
5:58:03
